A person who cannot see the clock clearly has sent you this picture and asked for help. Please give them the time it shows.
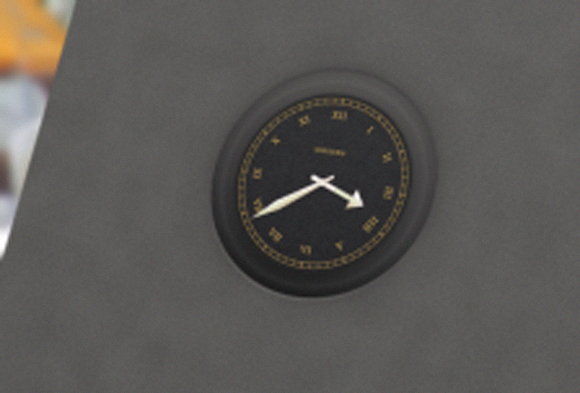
3:39
